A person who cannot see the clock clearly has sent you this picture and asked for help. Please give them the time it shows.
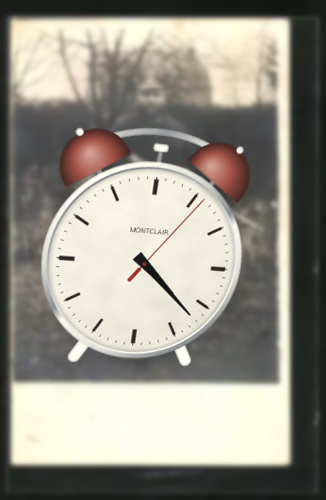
4:22:06
